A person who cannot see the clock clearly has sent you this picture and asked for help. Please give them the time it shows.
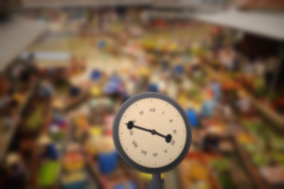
3:48
